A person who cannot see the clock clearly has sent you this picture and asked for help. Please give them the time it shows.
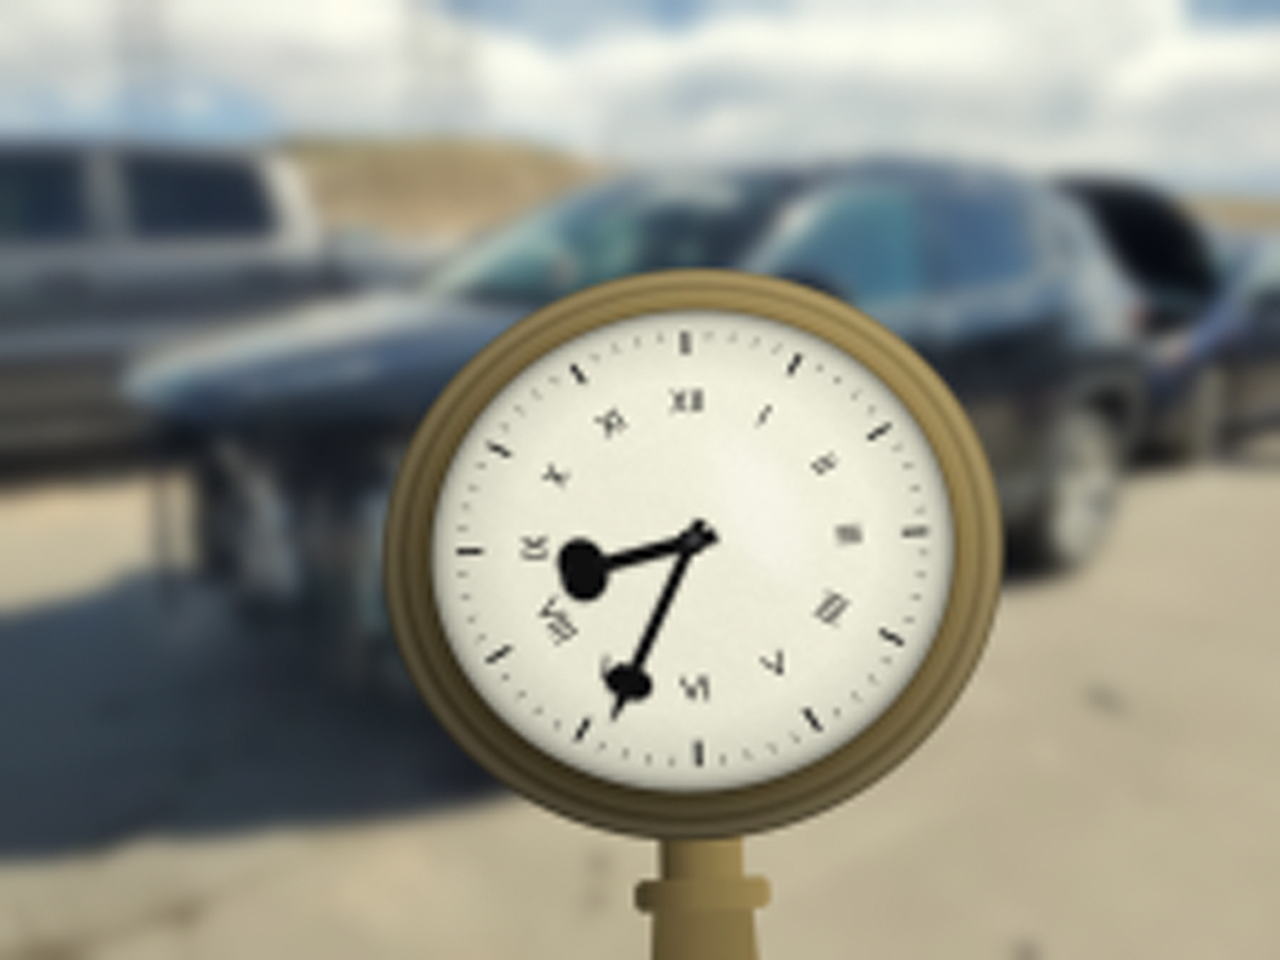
8:34
